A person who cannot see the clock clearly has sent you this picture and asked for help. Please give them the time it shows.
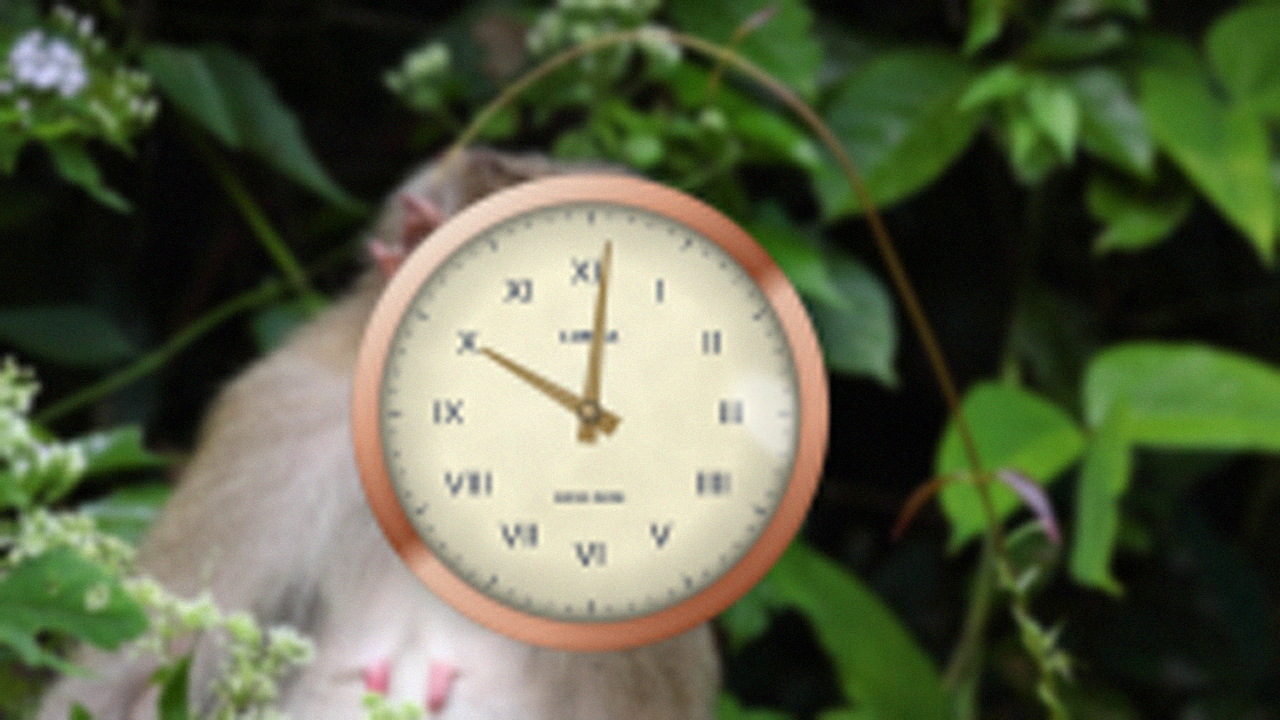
10:01
